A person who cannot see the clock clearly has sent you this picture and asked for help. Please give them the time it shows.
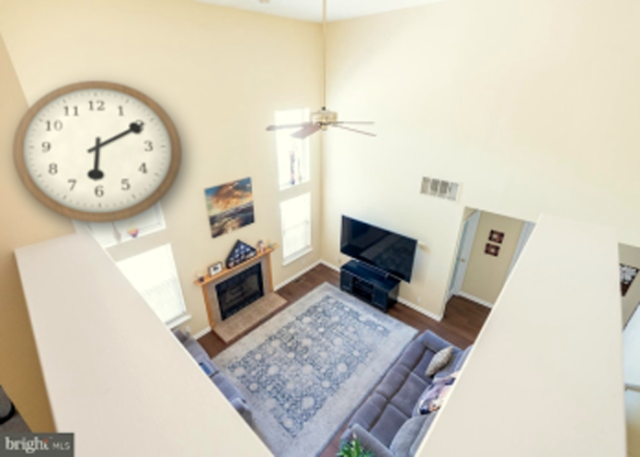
6:10
